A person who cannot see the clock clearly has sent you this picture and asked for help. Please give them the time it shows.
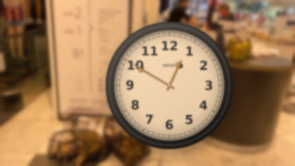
12:50
